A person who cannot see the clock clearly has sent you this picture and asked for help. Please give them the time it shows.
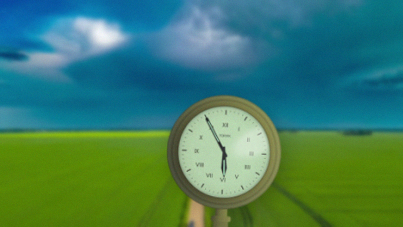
5:55
